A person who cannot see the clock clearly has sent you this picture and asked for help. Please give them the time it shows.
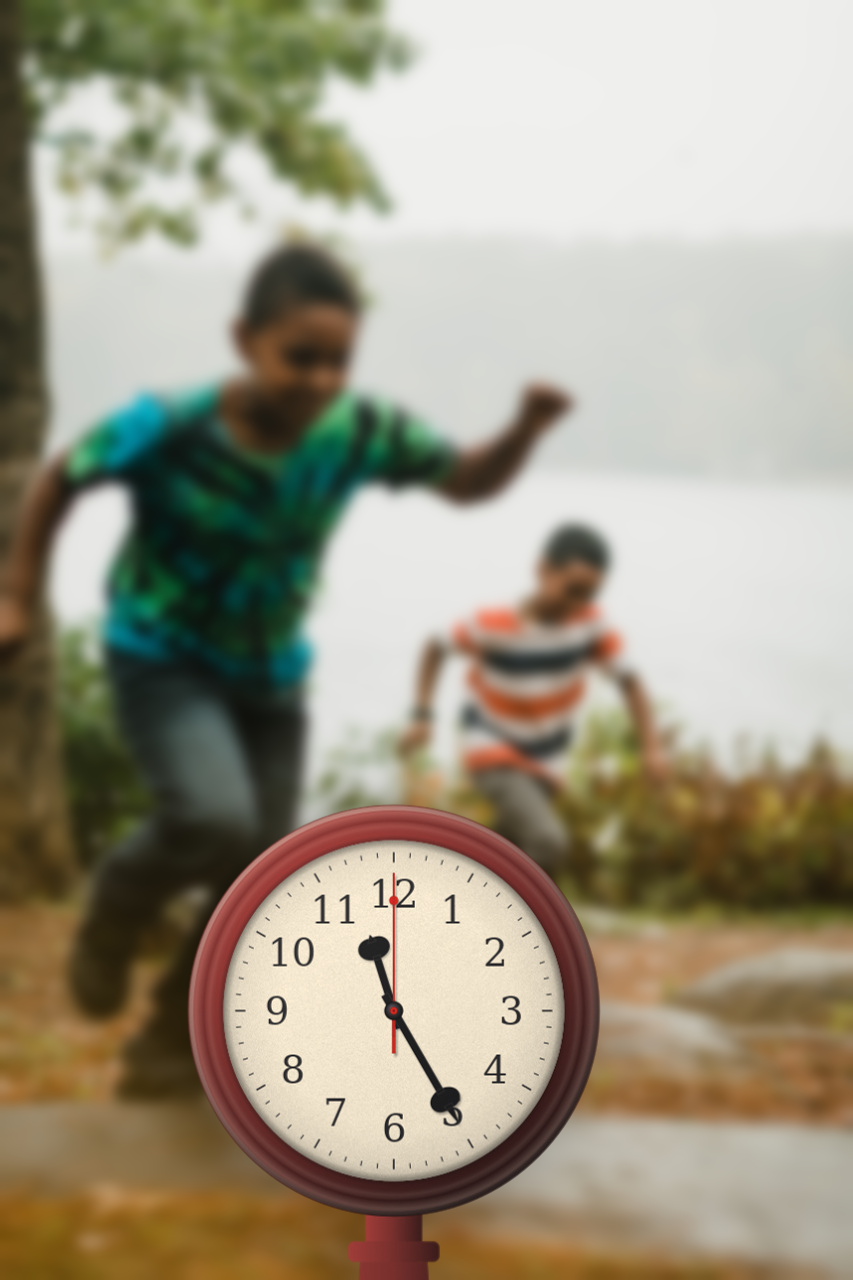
11:25:00
